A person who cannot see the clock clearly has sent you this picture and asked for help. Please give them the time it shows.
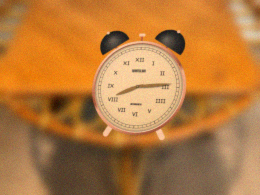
8:14
